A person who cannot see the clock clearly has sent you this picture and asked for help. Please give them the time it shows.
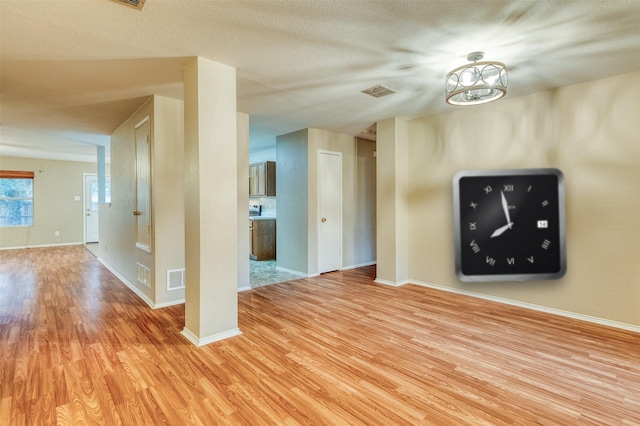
7:58
